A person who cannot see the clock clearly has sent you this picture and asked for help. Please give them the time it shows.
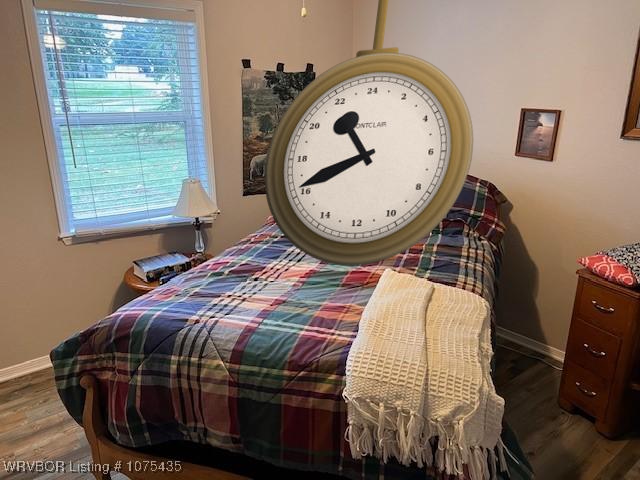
21:41
